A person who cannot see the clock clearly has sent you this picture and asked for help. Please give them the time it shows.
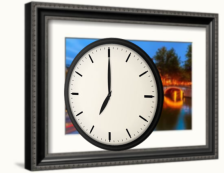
7:00
